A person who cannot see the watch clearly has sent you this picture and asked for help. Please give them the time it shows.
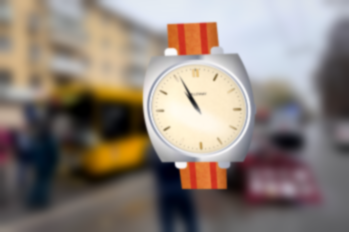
10:56
